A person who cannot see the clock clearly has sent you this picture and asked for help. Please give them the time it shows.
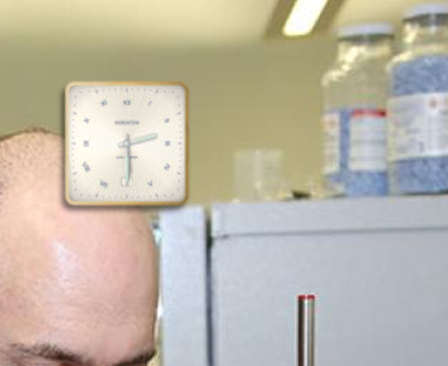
2:30
